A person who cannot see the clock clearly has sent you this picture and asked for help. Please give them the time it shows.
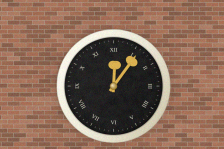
12:06
